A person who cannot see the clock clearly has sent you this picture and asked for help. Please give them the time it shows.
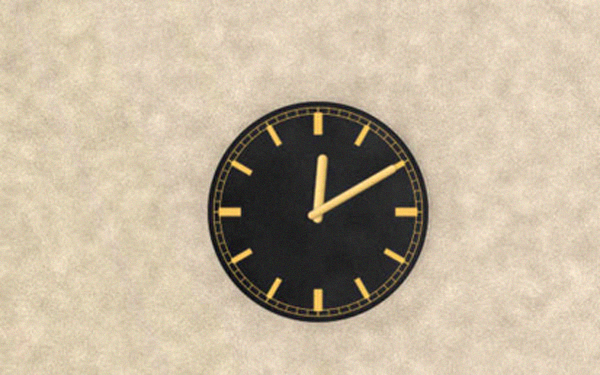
12:10
